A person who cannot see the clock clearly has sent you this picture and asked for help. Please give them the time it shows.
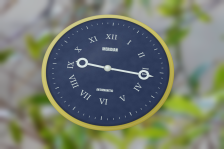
9:16
